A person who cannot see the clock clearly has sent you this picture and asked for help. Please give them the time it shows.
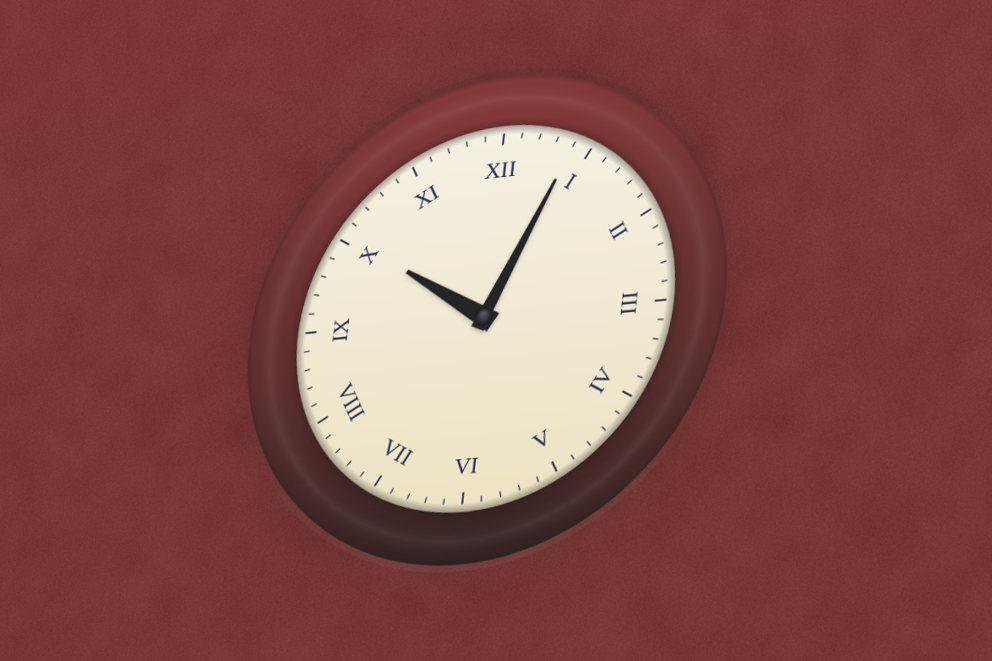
10:04
